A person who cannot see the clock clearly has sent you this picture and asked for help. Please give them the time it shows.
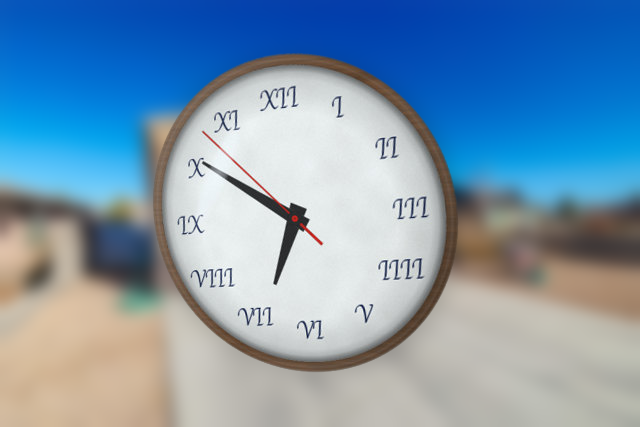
6:50:53
